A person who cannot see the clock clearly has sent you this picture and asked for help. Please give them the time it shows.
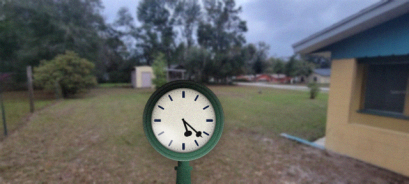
5:22
